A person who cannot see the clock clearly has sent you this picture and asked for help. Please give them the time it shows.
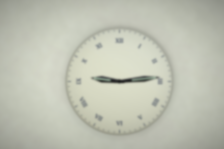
9:14
